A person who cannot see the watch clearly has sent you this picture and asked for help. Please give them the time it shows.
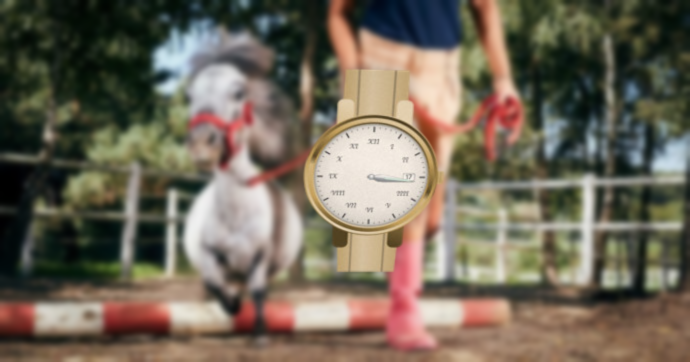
3:16
